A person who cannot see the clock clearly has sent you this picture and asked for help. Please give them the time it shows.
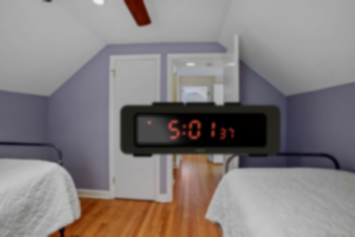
5:01
